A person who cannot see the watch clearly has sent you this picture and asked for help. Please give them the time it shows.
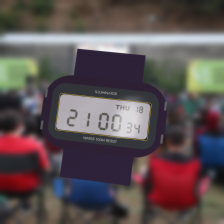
21:00:34
